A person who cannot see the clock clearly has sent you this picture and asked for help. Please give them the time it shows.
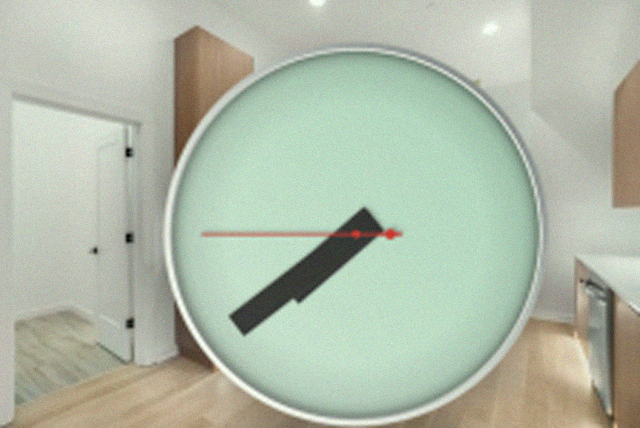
7:38:45
